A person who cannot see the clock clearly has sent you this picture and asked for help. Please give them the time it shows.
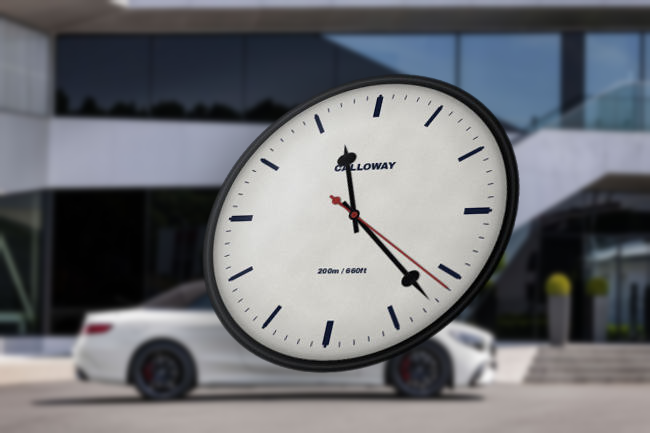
11:22:21
